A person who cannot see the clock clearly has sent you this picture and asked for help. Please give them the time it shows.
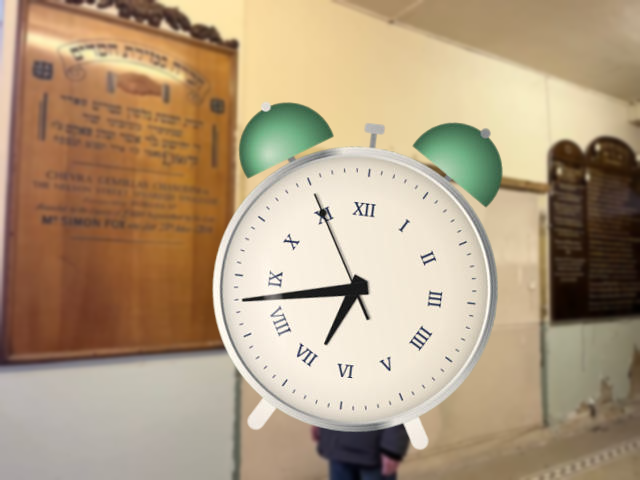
6:42:55
